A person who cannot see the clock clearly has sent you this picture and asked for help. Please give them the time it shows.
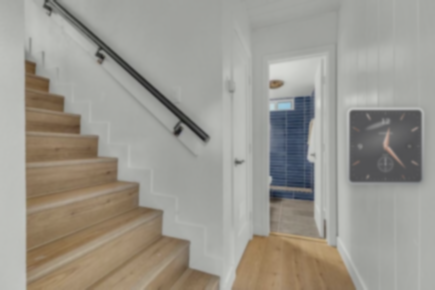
12:23
